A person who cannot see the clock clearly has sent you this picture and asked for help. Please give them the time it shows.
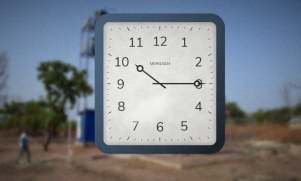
10:15
